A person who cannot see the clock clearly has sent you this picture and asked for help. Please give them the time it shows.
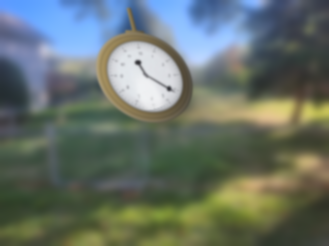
11:21
